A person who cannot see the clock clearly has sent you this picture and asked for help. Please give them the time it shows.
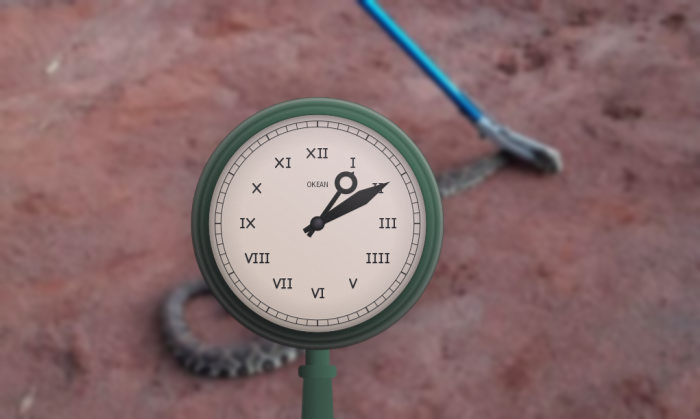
1:10
